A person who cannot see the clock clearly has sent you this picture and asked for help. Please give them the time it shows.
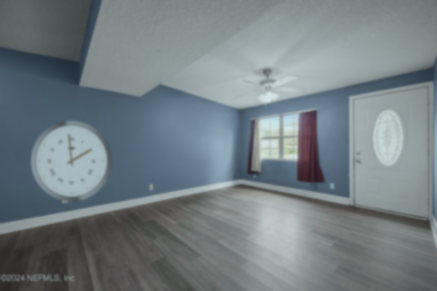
1:59
